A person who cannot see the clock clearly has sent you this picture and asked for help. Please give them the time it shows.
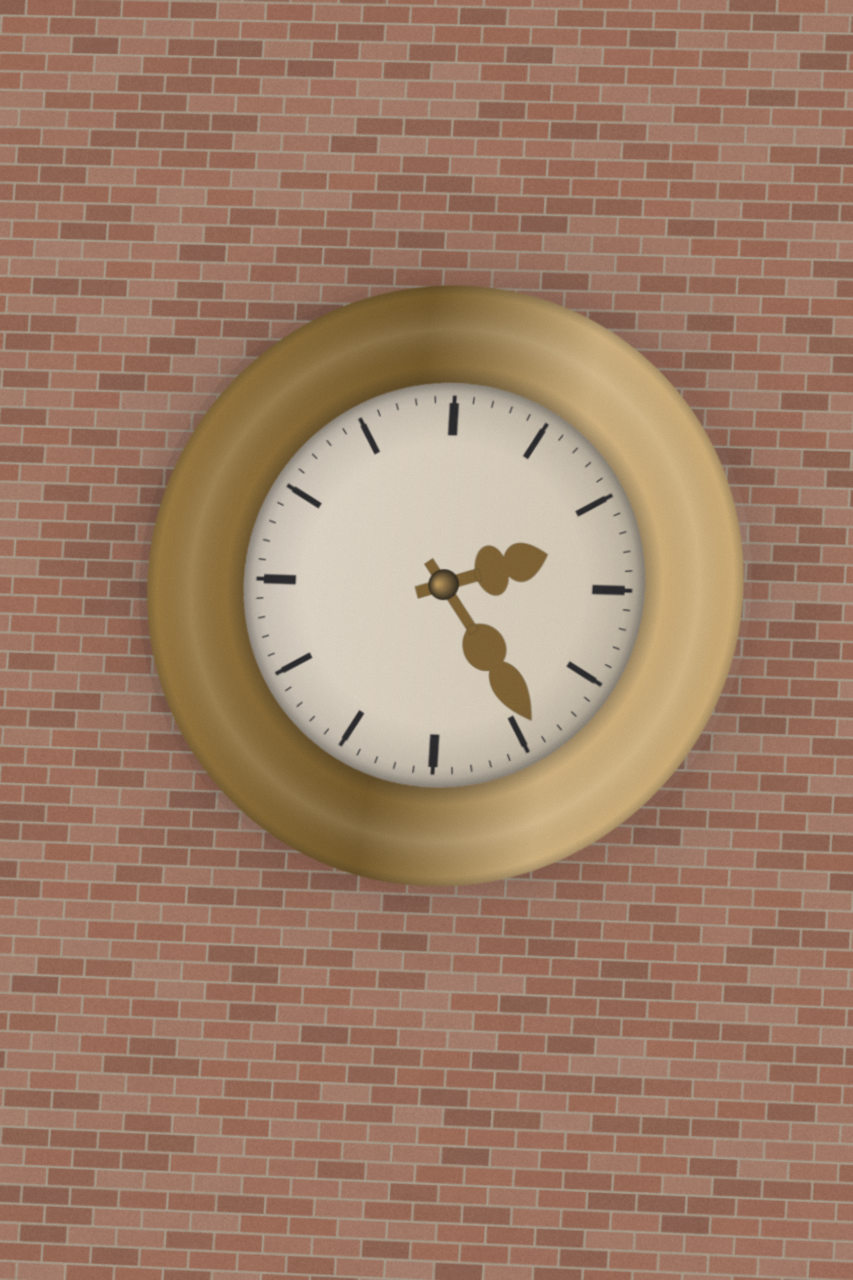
2:24
